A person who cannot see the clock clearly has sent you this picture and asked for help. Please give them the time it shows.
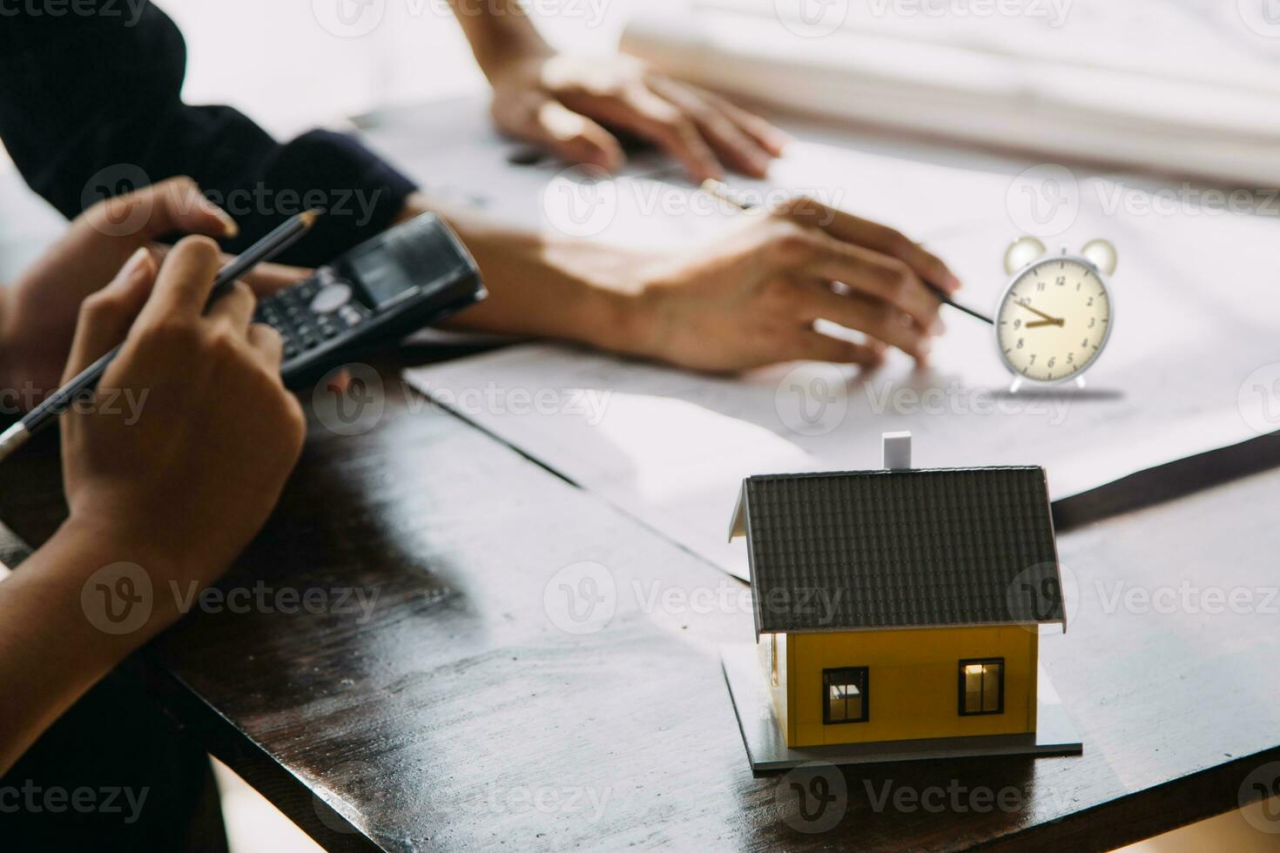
8:49
